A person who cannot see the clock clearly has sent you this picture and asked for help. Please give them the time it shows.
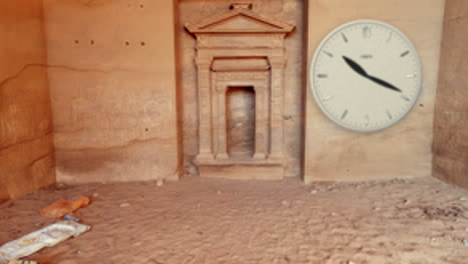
10:19
